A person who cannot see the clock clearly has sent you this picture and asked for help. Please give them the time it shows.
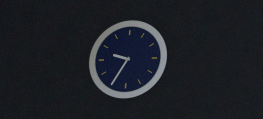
9:35
